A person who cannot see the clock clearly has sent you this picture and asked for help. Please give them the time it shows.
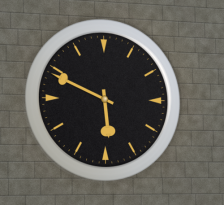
5:49
